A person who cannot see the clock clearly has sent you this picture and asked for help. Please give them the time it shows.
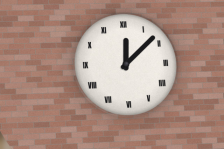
12:08
